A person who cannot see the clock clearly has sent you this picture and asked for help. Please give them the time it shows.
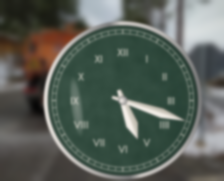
5:18
